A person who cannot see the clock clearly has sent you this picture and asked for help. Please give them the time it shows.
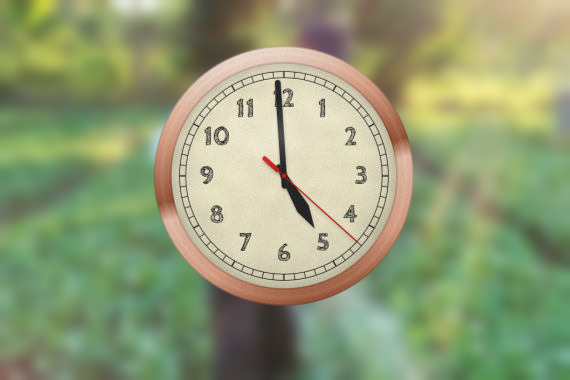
4:59:22
